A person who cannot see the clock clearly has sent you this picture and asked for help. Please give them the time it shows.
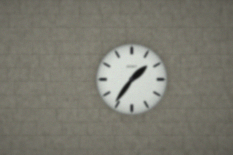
1:36
